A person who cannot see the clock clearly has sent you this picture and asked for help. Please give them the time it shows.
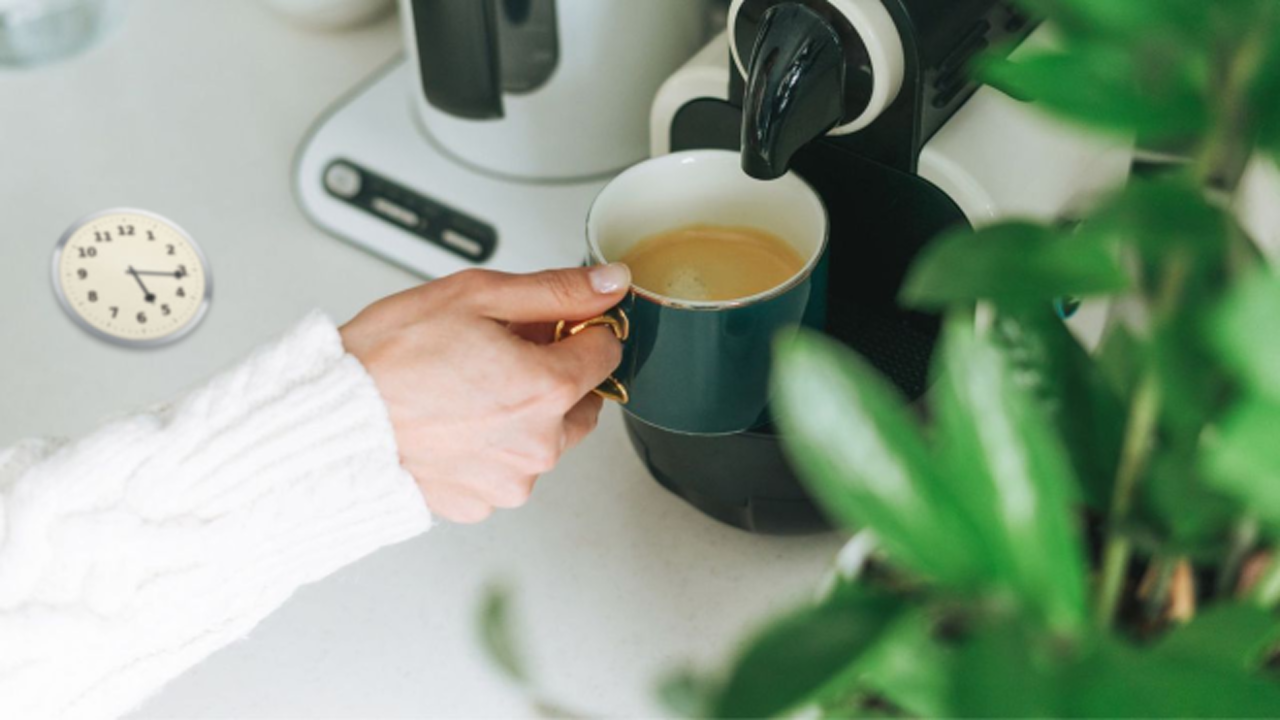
5:16
